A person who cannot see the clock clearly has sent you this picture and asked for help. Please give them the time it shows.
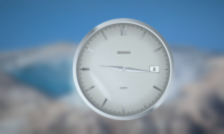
9:16
